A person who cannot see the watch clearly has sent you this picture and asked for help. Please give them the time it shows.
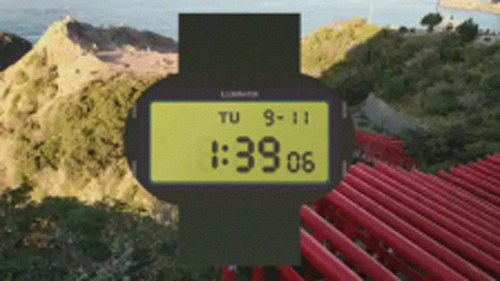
1:39:06
